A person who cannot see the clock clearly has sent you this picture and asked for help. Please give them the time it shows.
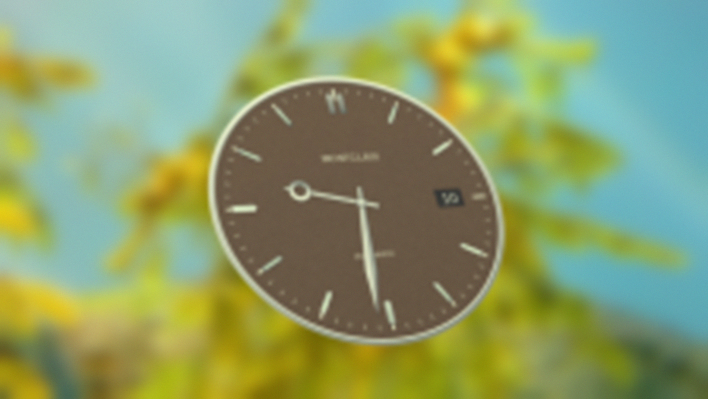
9:31
